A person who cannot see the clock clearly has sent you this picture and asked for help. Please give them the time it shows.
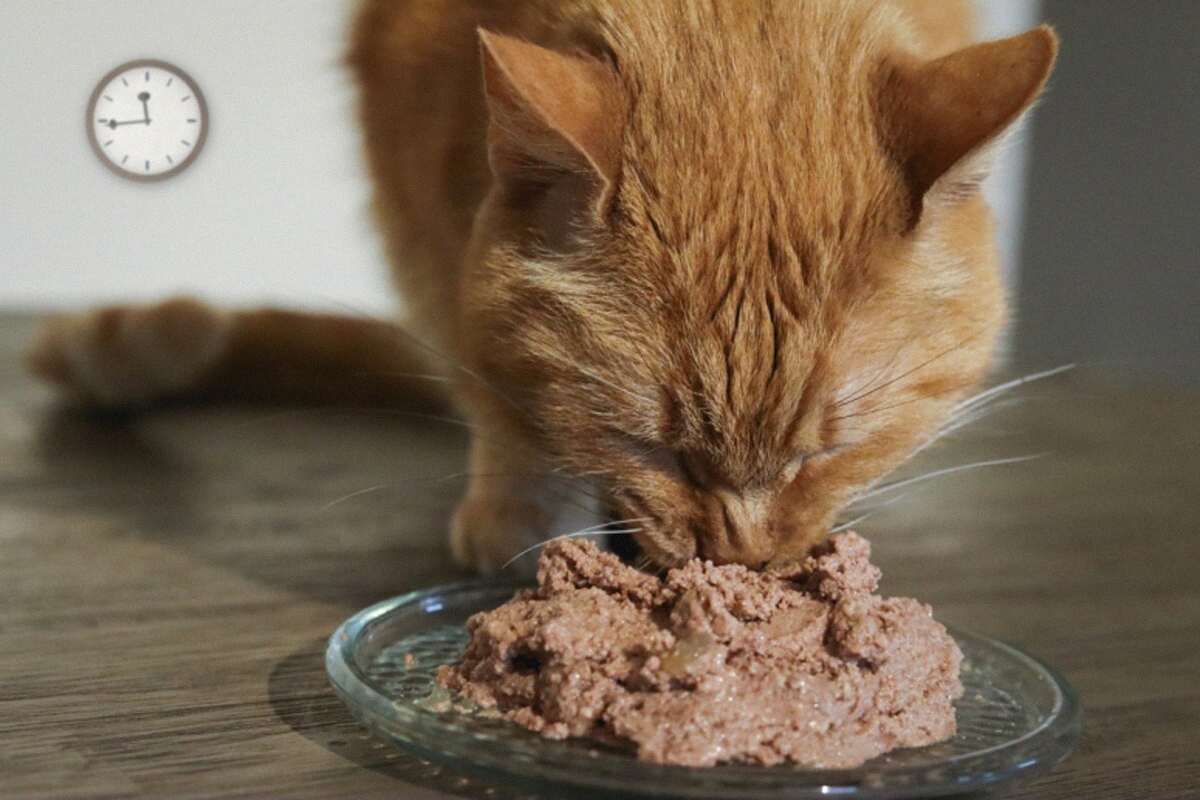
11:44
